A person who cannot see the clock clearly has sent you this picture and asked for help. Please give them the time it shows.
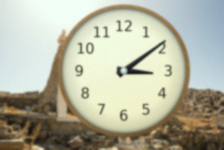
3:09
